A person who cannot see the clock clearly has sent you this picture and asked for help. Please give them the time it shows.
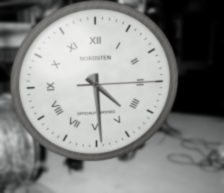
4:29:15
